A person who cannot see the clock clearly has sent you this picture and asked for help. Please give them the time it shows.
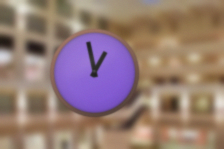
12:58
